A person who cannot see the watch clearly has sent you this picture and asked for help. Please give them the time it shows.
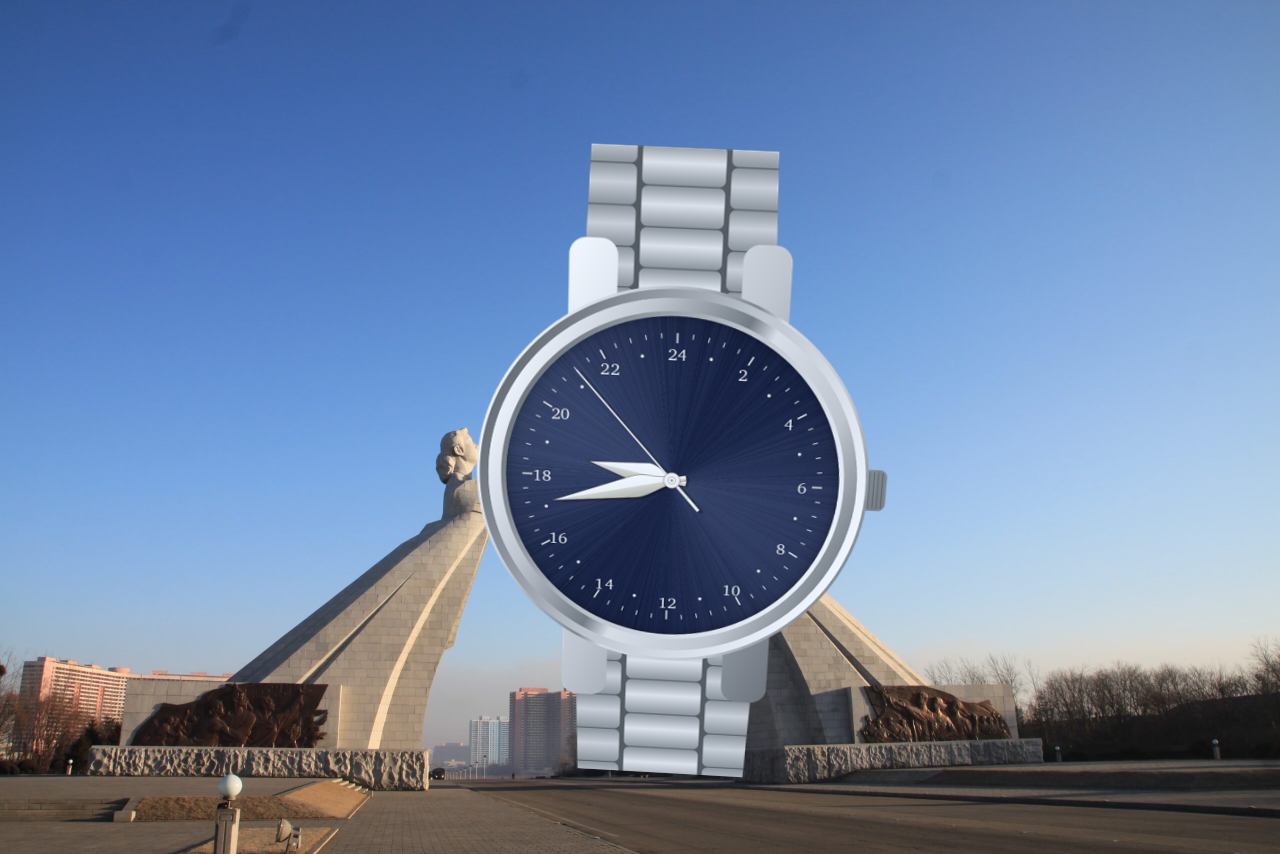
18:42:53
